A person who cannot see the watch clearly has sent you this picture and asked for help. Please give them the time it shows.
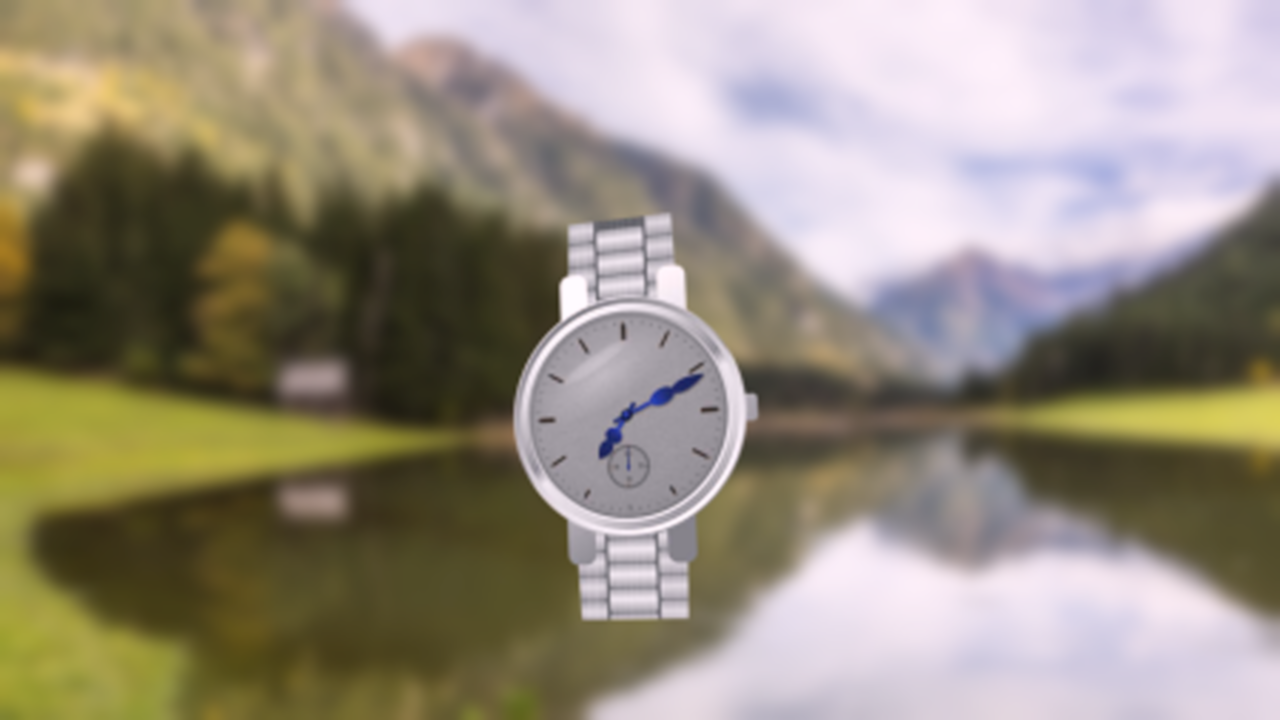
7:11
